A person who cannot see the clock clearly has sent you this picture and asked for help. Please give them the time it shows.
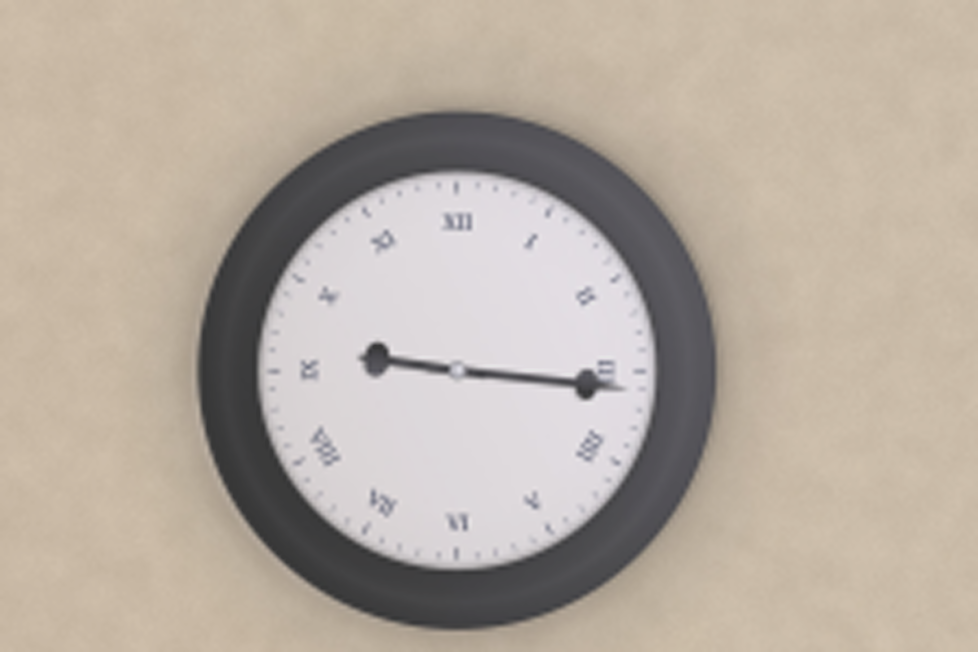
9:16
